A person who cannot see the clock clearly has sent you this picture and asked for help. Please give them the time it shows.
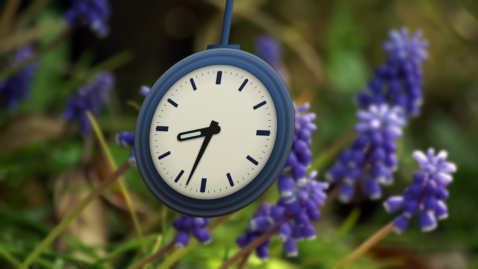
8:33
